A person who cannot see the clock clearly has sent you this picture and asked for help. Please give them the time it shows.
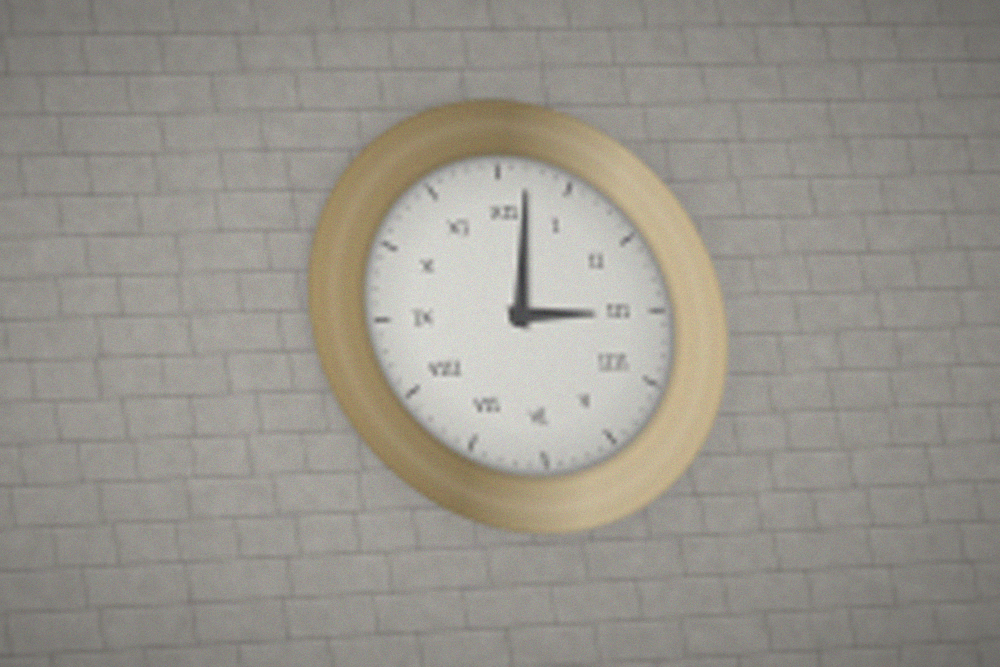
3:02
